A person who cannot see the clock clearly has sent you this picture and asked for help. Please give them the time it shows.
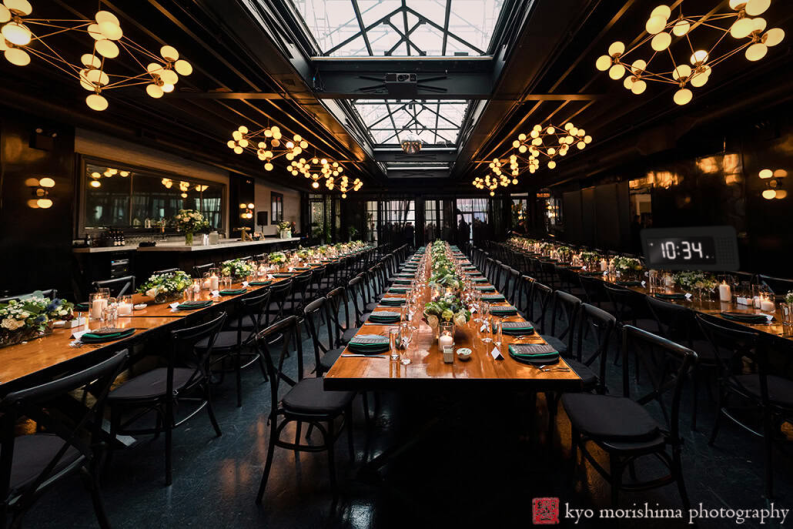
10:34
